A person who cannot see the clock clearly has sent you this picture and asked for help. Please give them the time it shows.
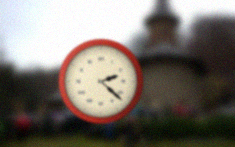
2:22
